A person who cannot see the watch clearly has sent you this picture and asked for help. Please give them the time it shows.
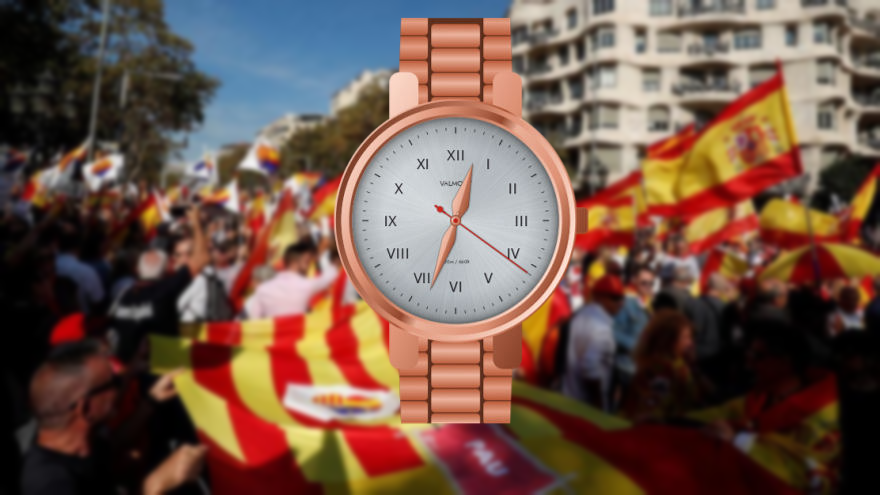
12:33:21
